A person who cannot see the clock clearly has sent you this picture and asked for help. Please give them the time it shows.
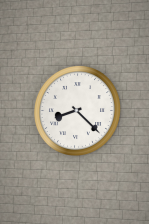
8:22
